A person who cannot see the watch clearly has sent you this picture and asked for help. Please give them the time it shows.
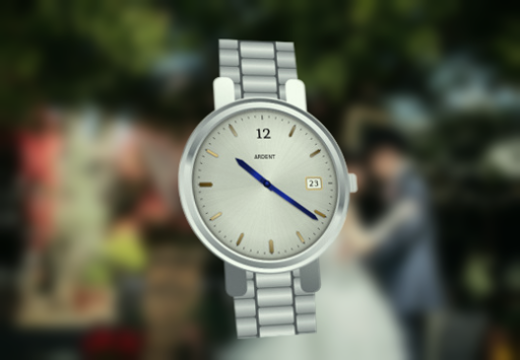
10:21
